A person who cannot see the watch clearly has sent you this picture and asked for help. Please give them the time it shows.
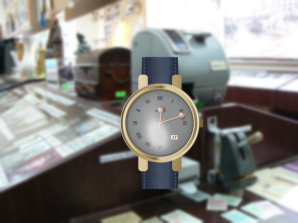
12:12
